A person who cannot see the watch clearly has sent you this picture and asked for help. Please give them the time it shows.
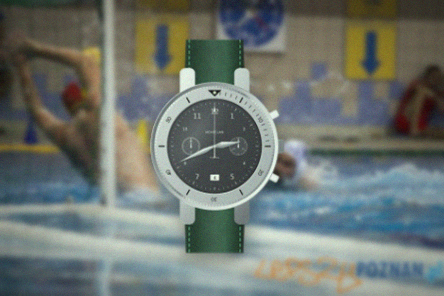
2:41
